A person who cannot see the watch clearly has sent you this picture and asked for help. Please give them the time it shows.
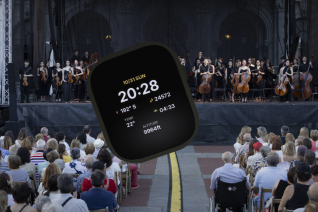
20:28
